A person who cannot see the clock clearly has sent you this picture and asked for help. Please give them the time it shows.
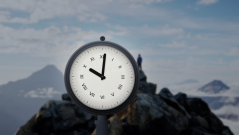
10:01
